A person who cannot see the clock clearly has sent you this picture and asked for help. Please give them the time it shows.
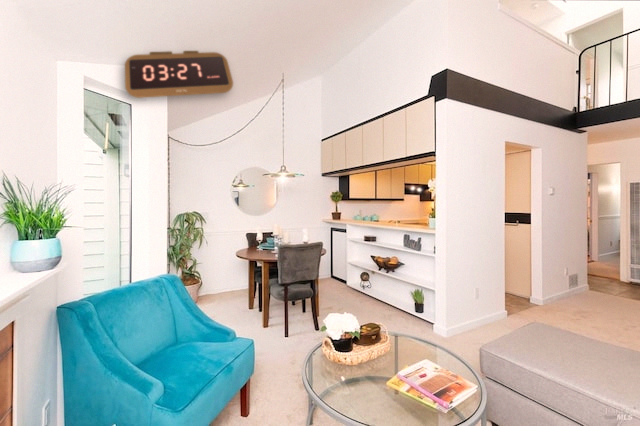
3:27
